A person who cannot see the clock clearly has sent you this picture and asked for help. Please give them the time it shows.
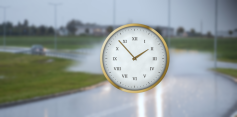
1:53
